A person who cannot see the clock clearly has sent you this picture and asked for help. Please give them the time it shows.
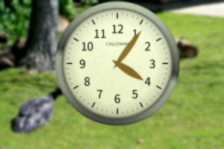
4:06
